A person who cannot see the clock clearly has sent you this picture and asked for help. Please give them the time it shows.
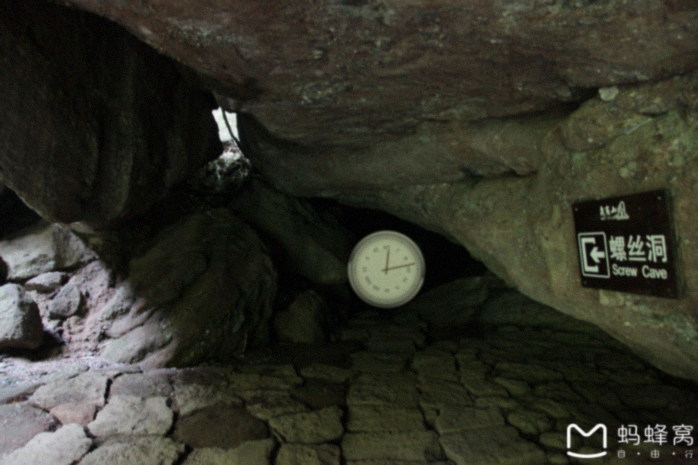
12:13
